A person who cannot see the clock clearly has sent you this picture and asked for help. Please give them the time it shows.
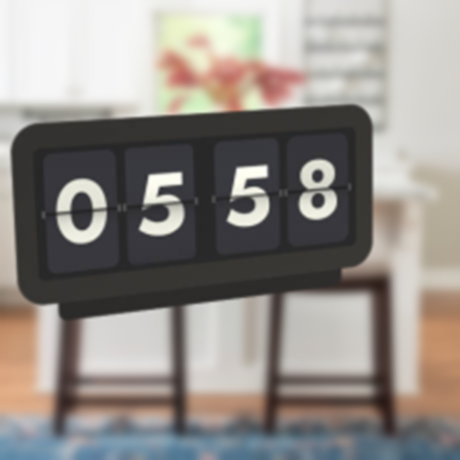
5:58
